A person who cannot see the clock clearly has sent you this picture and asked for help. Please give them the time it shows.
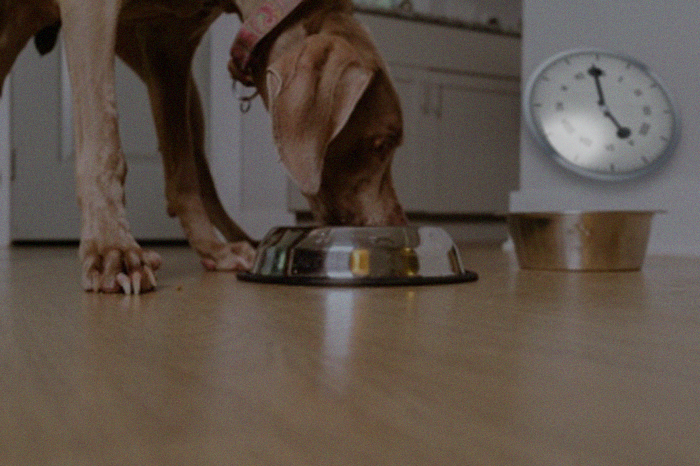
4:59
